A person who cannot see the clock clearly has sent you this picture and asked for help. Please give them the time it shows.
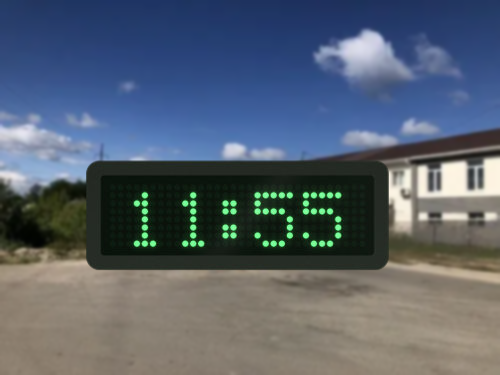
11:55
